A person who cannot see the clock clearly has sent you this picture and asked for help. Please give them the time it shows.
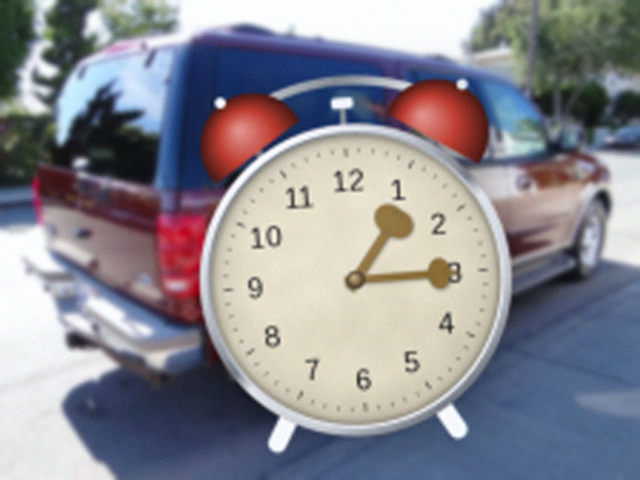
1:15
